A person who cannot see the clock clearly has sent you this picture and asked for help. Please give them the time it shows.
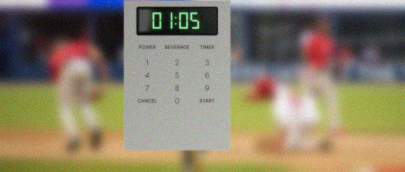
1:05
